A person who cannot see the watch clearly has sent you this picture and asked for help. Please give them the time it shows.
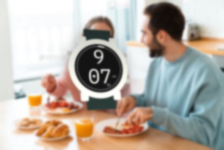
9:07
